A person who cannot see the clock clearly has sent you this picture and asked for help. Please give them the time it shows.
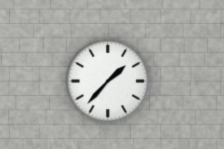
1:37
